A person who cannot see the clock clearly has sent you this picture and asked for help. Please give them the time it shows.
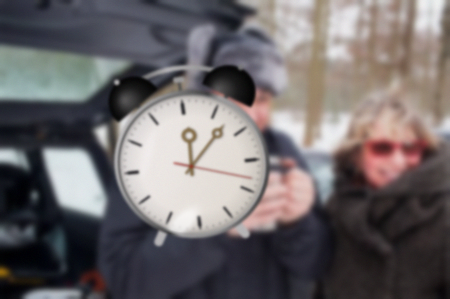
12:07:18
